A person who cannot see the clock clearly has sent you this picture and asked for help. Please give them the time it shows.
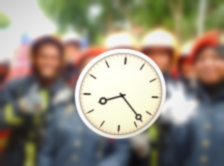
8:23
